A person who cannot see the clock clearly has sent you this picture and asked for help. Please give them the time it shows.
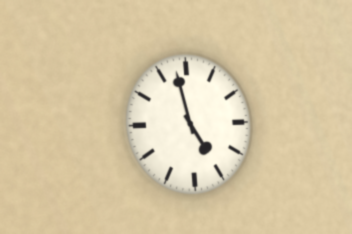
4:58
